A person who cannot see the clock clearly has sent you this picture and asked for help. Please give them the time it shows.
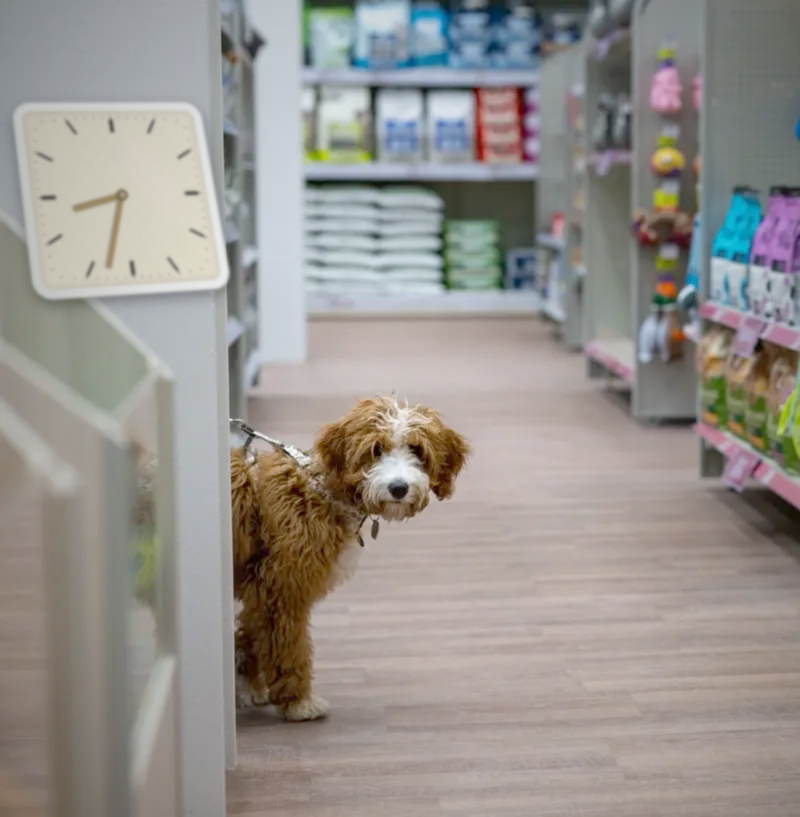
8:33
